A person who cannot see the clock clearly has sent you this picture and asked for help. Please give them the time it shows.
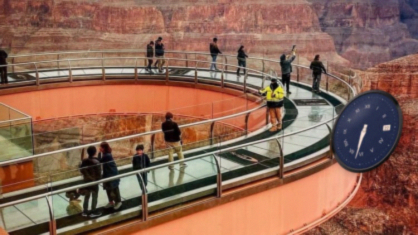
6:32
